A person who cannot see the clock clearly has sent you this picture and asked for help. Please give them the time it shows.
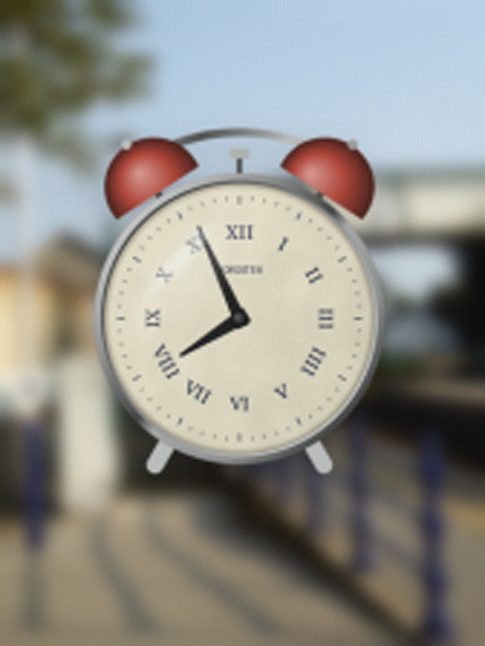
7:56
